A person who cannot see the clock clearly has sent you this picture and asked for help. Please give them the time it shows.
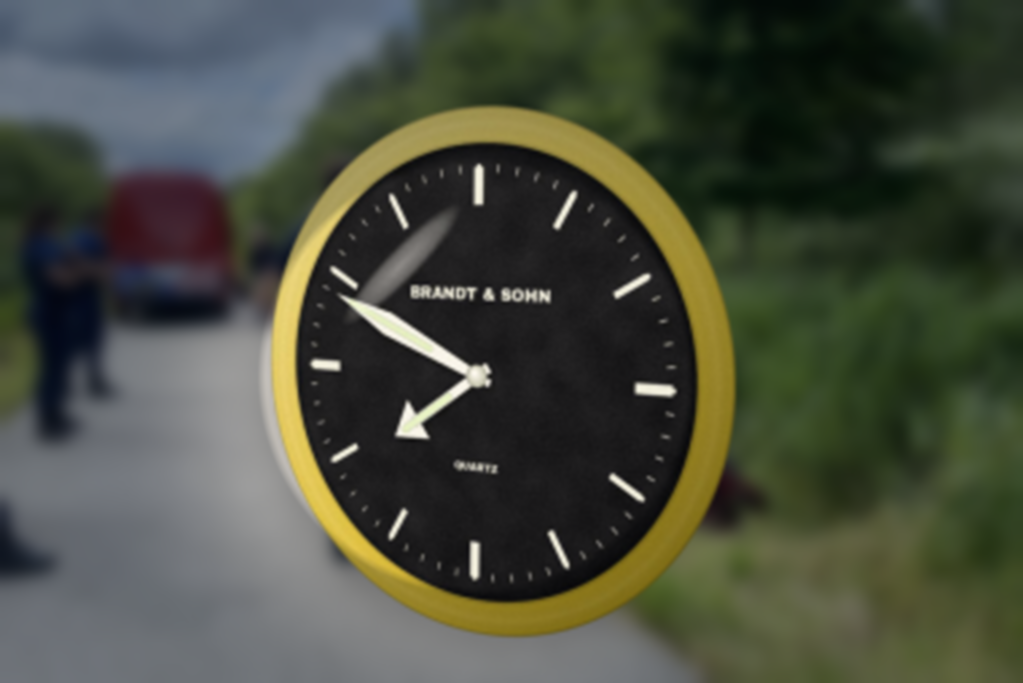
7:49
